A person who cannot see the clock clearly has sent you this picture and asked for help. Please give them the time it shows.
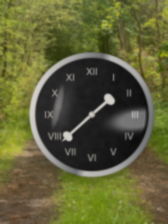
1:38
